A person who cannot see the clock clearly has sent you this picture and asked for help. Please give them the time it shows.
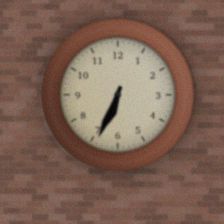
6:34
